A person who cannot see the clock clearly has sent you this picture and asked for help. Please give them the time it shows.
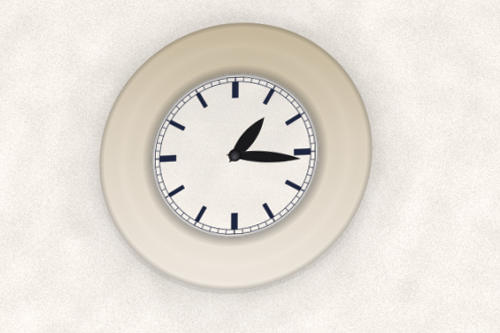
1:16
